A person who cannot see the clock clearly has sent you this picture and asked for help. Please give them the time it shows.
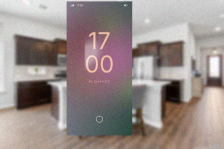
17:00
